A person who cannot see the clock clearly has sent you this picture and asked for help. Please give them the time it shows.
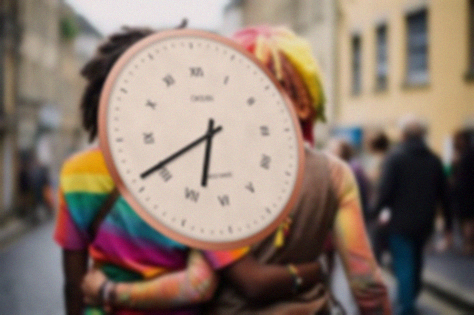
6:41
